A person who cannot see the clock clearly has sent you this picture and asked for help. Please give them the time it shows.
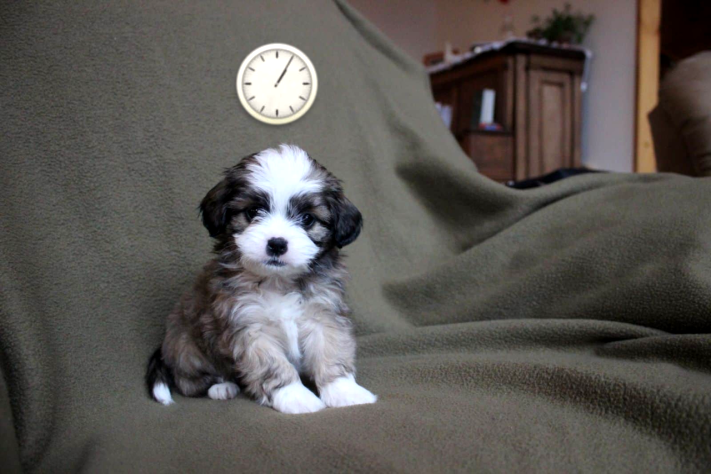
1:05
